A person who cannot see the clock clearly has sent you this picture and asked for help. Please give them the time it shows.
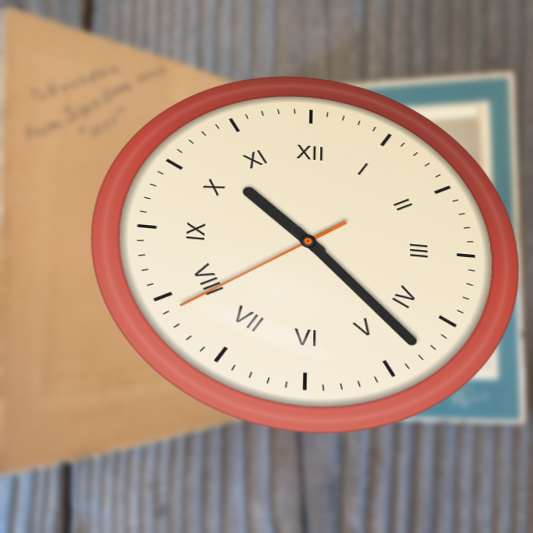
10:22:39
